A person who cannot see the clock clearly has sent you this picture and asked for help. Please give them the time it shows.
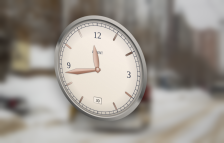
11:43
